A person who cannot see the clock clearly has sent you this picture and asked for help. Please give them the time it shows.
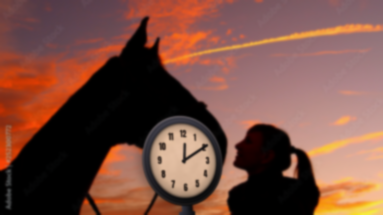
12:10
